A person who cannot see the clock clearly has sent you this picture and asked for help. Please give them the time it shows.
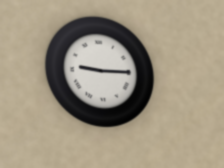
9:15
